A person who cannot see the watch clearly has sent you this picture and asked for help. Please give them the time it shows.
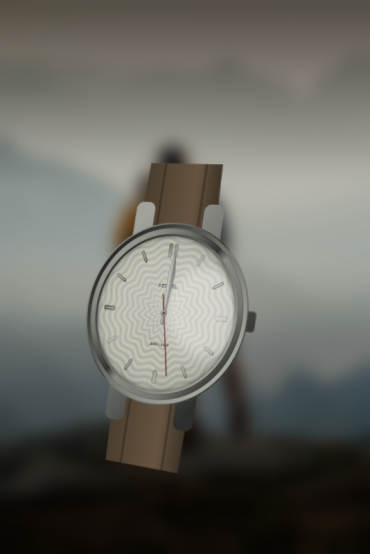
12:00:28
